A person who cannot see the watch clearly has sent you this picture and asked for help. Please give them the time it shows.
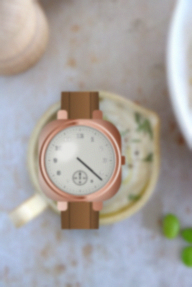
4:22
